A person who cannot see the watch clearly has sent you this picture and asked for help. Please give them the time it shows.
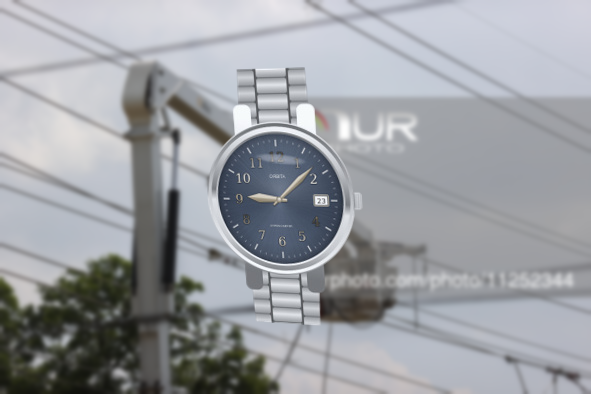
9:08
